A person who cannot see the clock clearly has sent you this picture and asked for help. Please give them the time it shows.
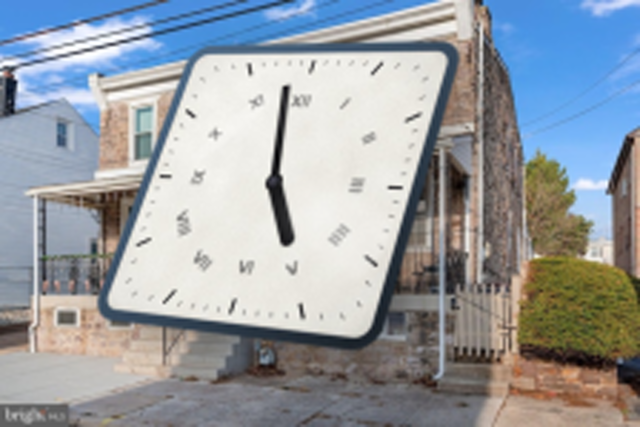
4:58
